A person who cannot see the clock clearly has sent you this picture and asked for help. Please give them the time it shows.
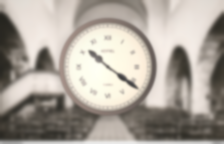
10:21
